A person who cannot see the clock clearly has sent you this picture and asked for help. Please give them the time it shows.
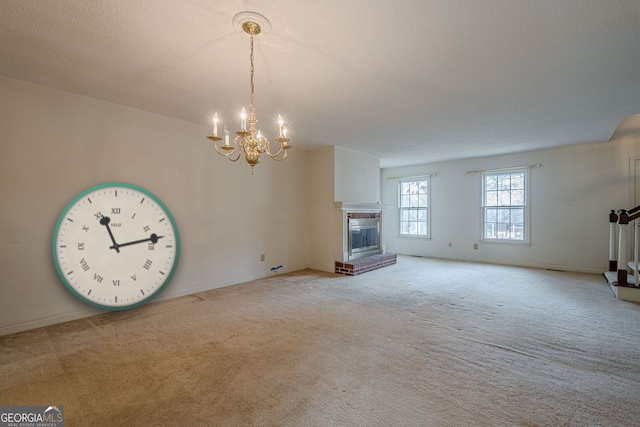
11:13
